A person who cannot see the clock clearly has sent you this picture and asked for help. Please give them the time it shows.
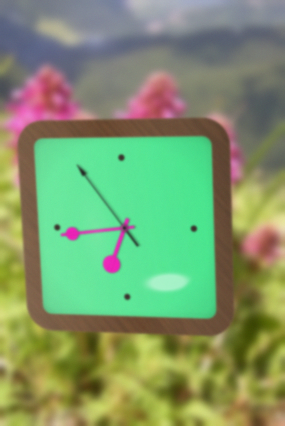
6:43:54
